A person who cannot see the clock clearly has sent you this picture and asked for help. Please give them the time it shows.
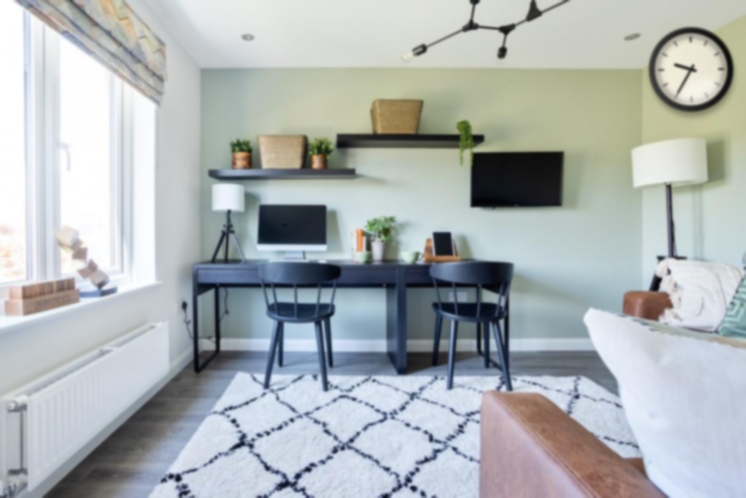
9:35
